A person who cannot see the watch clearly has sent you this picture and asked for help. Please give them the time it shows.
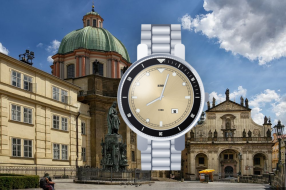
8:03
